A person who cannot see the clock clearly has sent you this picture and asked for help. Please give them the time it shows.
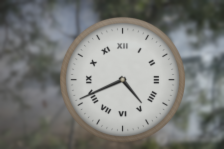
4:41
